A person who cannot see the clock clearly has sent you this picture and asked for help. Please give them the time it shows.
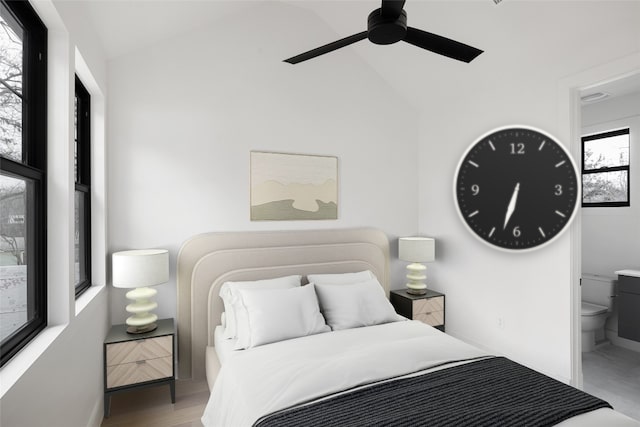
6:33
